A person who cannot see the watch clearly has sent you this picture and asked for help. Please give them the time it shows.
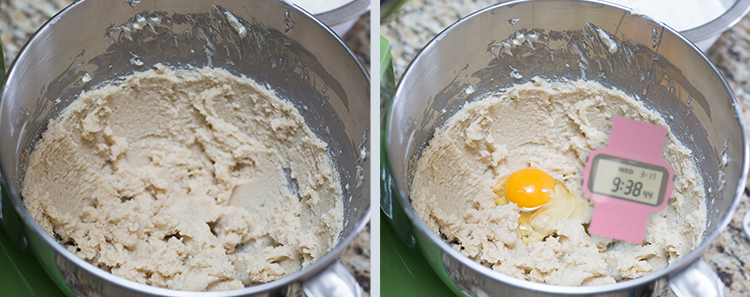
9:38
